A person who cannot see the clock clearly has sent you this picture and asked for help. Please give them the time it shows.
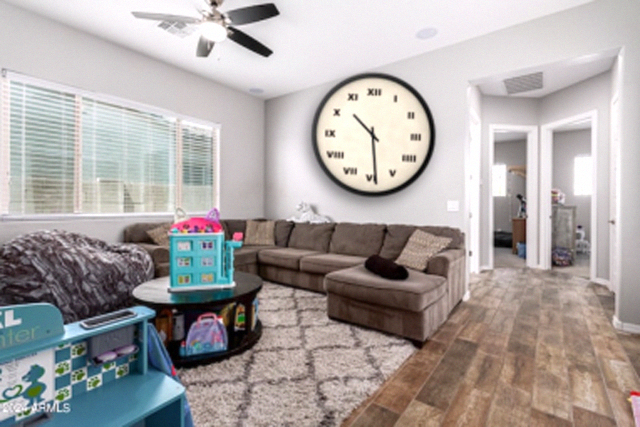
10:29
